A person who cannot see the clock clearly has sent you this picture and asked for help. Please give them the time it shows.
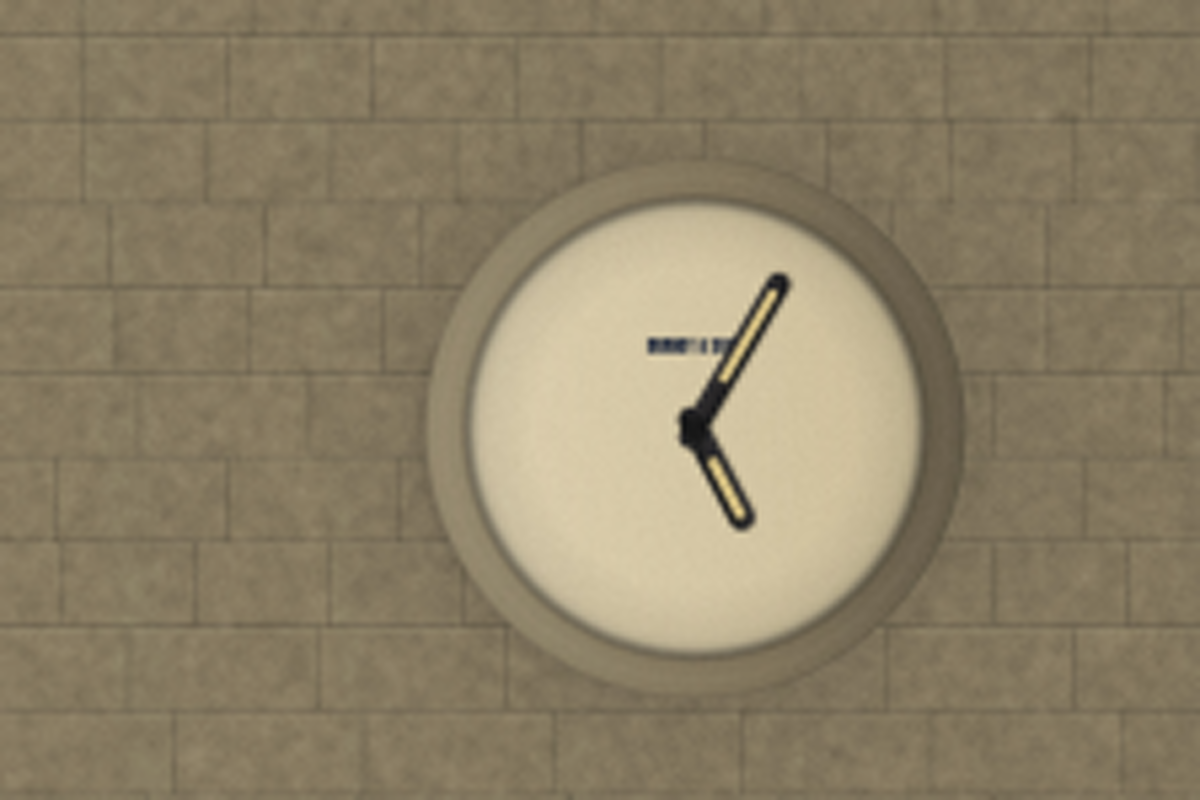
5:05
